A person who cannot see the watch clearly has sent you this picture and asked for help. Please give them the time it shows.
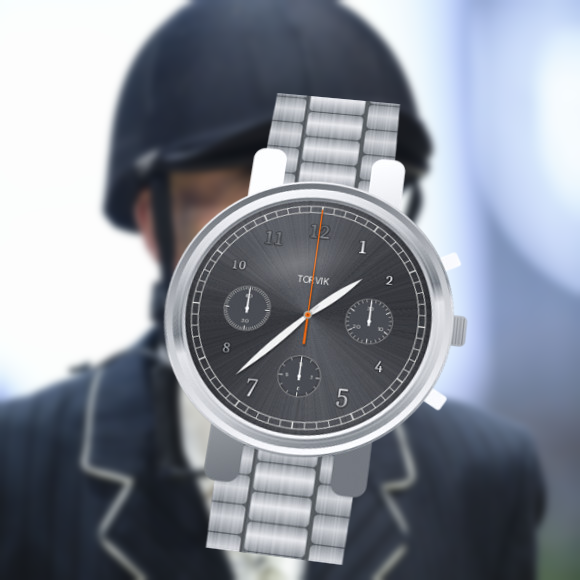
1:37
